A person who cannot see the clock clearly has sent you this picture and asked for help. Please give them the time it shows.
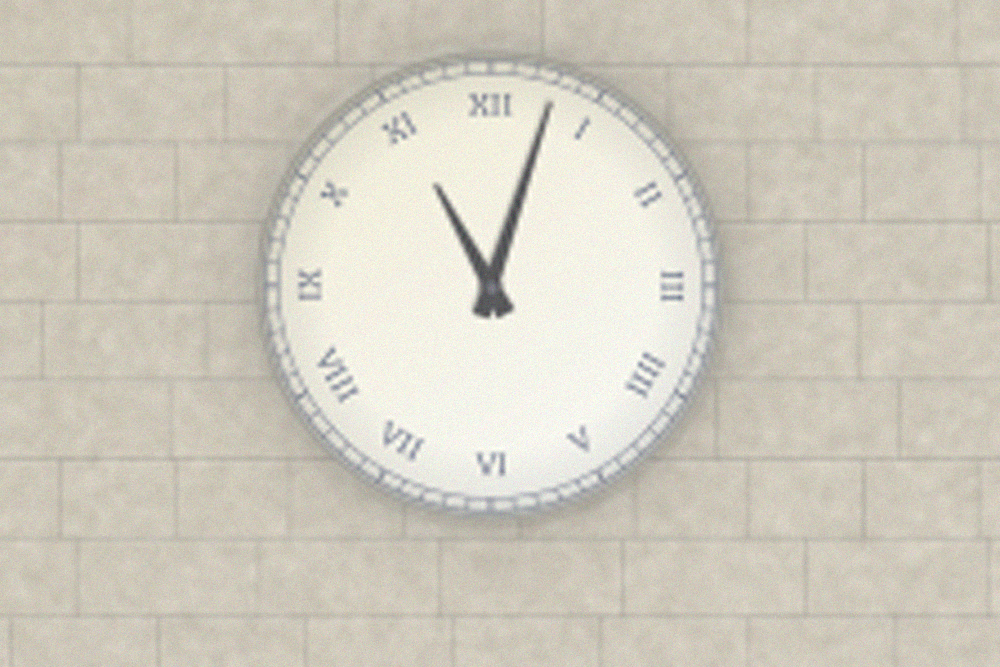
11:03
